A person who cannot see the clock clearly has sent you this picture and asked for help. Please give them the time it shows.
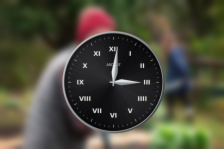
3:01
